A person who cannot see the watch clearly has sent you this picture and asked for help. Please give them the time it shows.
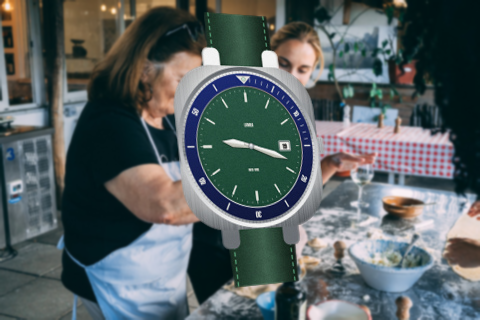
9:18
